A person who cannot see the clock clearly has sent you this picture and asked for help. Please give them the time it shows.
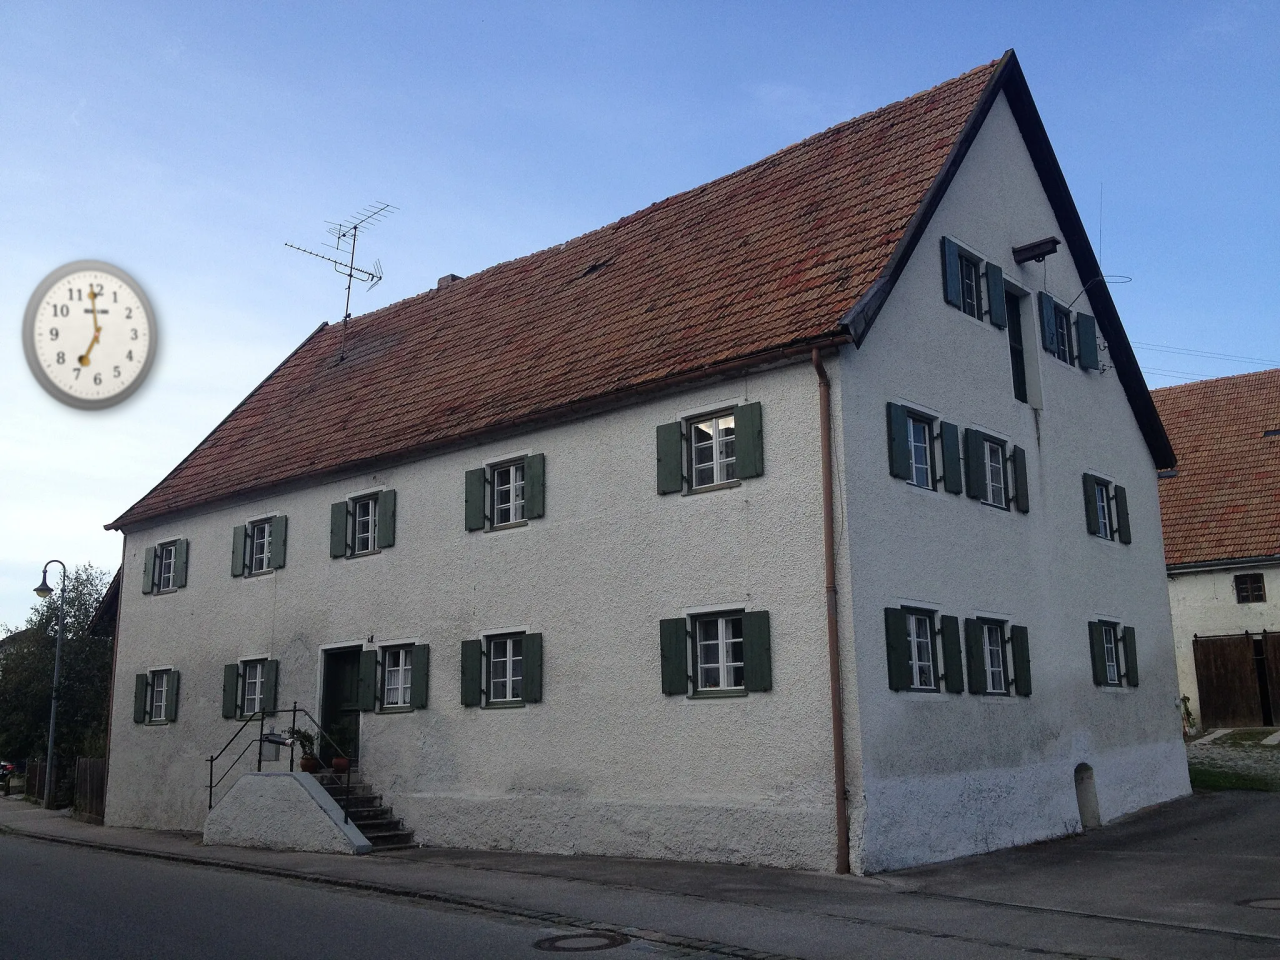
6:59
